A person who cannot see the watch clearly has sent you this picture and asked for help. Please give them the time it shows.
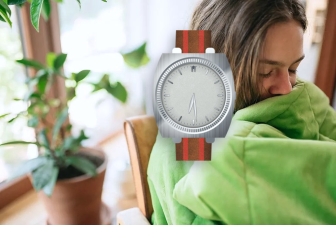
6:29
